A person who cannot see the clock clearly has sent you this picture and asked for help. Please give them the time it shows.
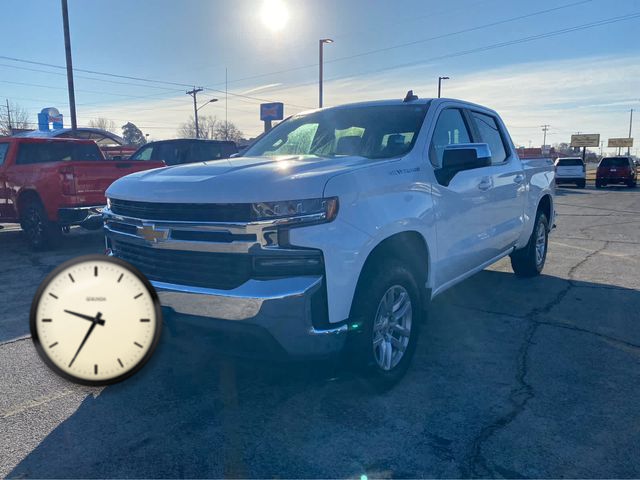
9:35
